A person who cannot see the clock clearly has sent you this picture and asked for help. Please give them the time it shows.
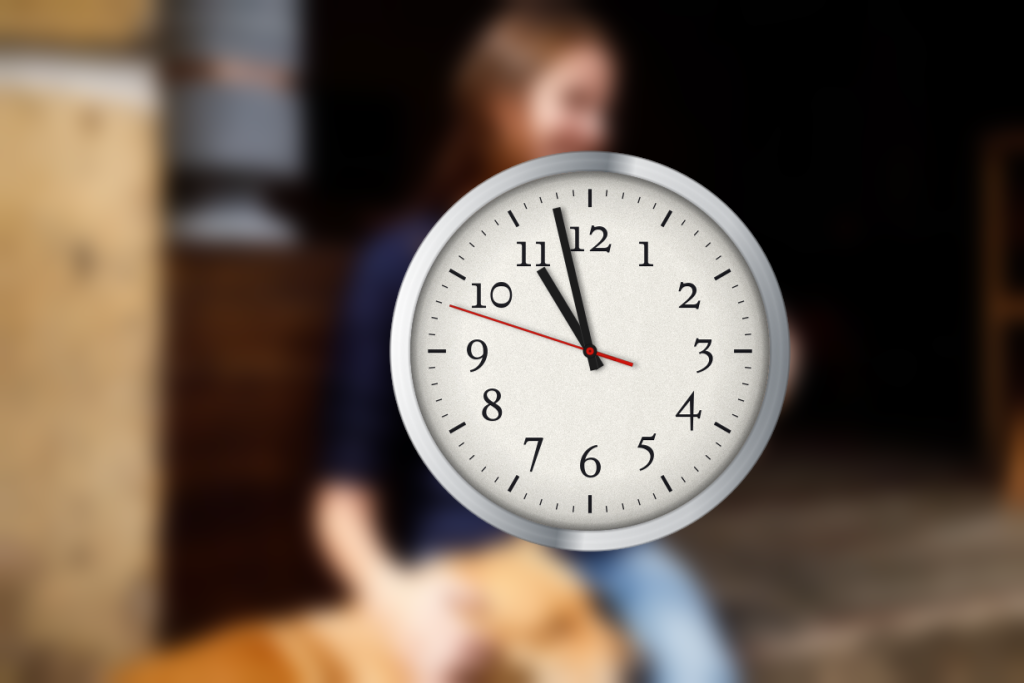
10:57:48
